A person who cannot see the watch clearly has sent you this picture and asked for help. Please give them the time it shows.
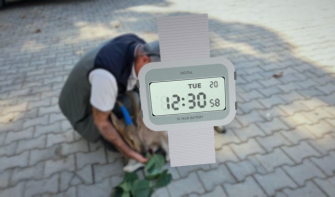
12:30:58
